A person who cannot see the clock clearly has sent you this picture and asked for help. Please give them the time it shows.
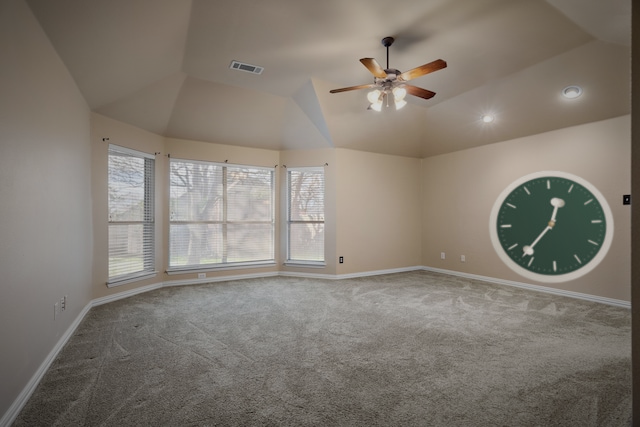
12:37
